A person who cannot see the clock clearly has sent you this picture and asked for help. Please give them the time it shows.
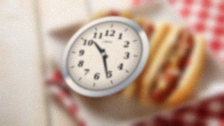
10:26
